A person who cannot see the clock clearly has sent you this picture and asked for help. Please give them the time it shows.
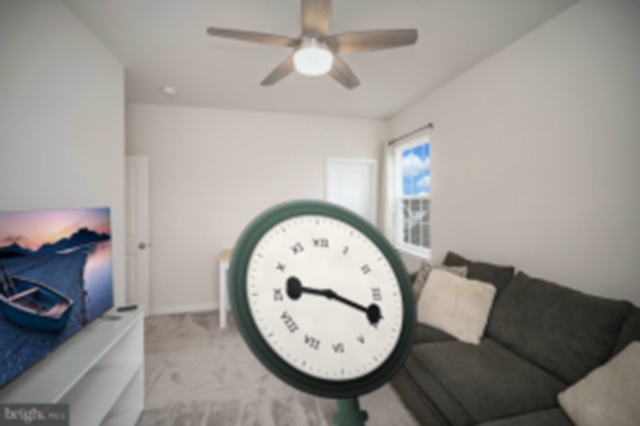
9:19
